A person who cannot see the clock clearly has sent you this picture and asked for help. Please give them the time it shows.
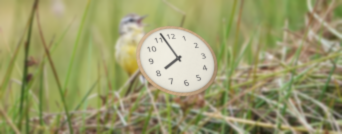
7:57
